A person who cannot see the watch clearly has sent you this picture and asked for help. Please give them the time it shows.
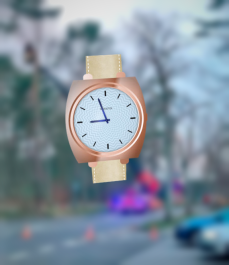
8:57
